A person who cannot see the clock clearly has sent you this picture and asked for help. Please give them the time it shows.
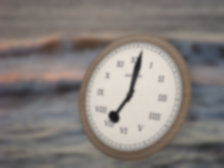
7:01
